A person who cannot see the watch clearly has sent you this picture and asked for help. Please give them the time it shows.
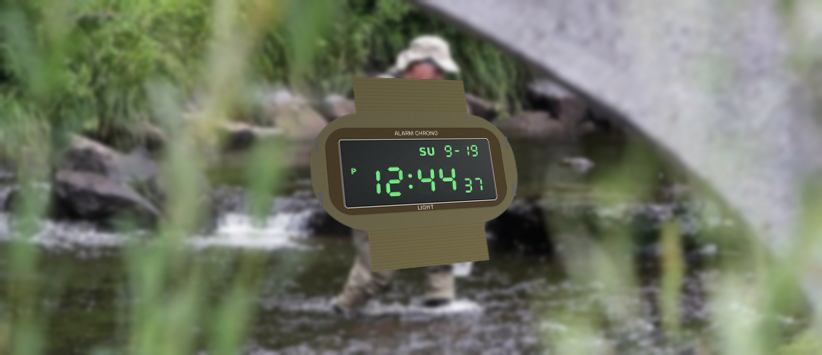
12:44:37
